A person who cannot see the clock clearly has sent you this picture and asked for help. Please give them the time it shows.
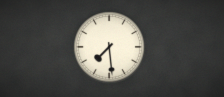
7:29
